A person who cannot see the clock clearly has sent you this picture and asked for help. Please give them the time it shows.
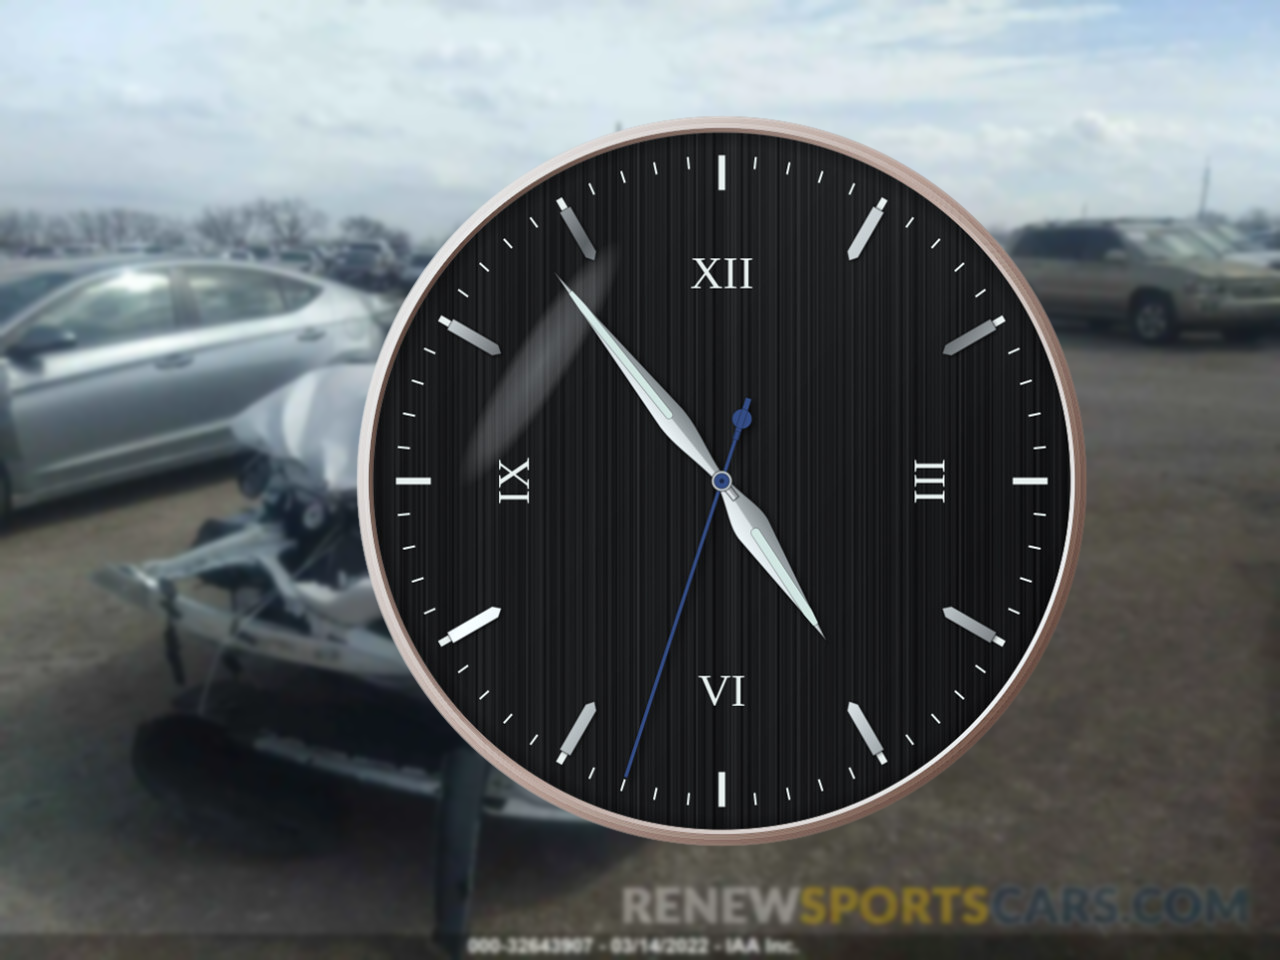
4:53:33
